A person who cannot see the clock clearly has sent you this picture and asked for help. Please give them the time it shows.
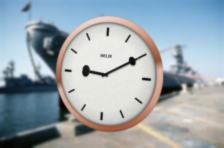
9:10
